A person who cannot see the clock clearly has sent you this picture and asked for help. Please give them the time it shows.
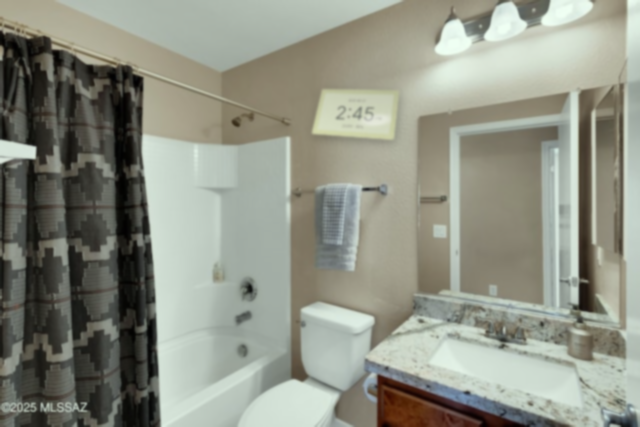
2:45
